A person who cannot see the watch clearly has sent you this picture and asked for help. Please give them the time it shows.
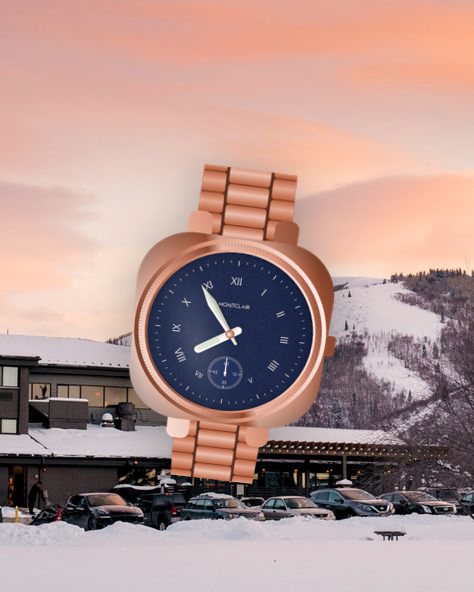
7:54
